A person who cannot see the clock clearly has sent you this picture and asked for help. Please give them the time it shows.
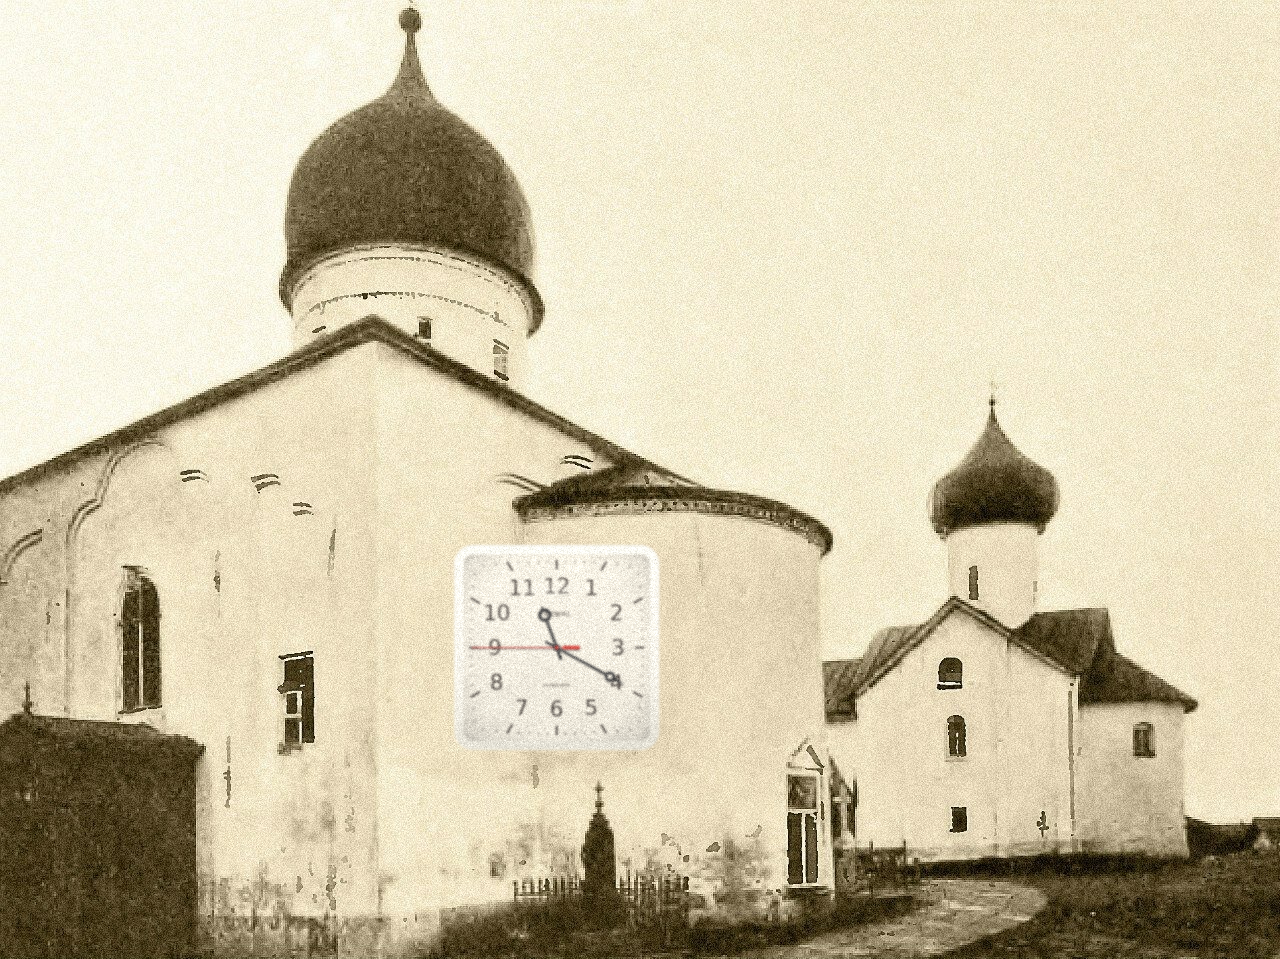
11:19:45
